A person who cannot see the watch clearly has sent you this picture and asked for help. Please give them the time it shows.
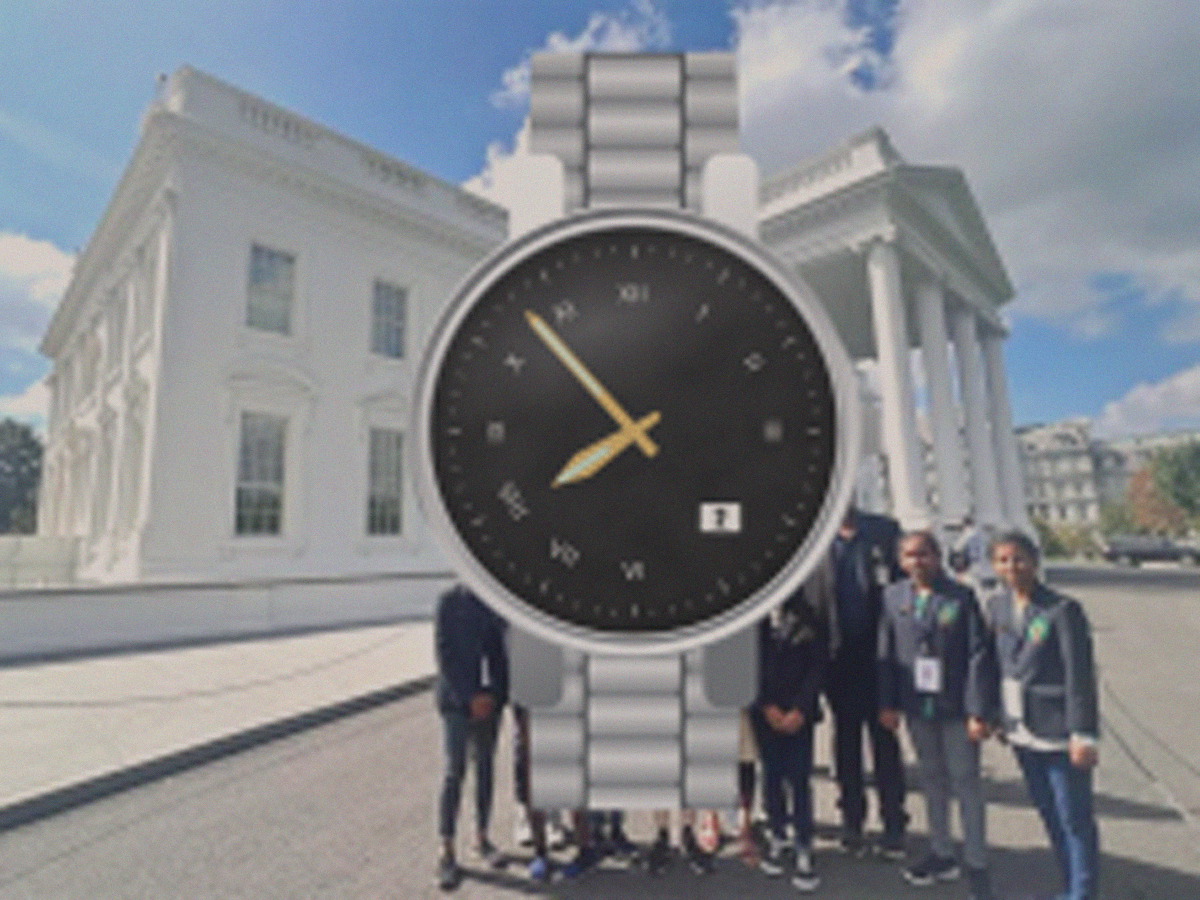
7:53
